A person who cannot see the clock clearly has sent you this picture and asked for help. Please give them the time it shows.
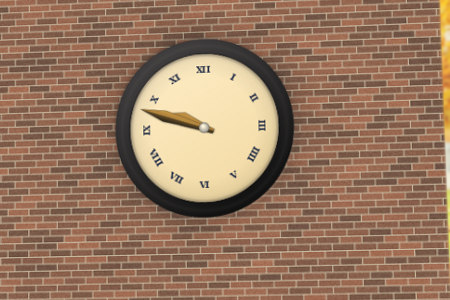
9:48
